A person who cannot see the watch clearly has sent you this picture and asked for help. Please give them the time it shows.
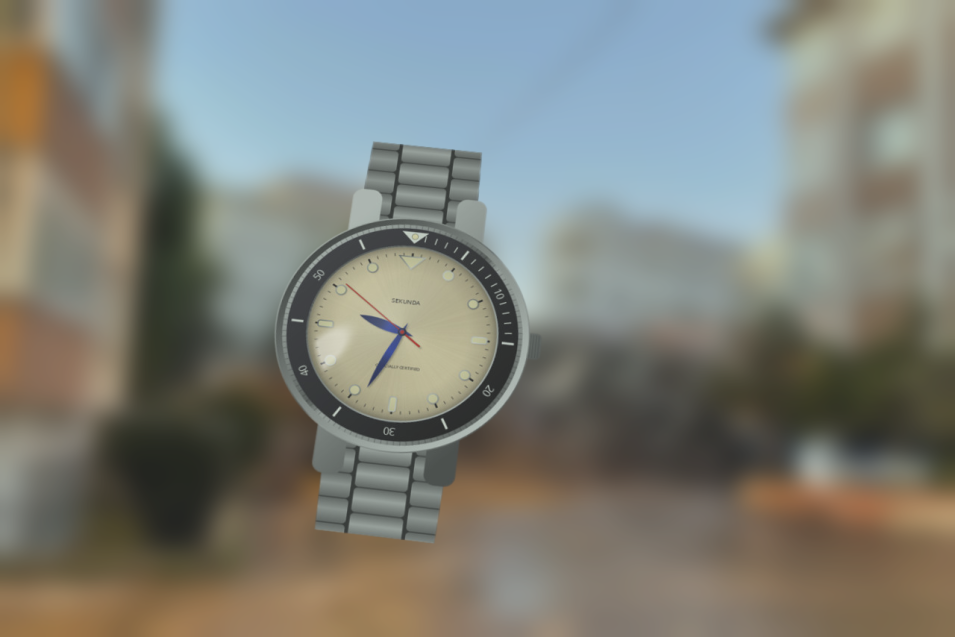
9:33:51
